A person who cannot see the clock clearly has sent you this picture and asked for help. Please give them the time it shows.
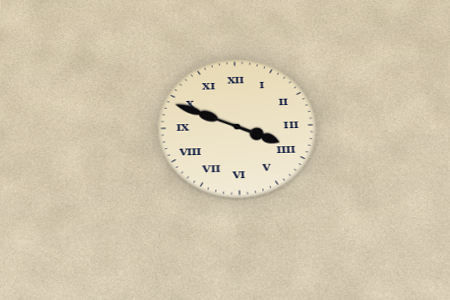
3:49
